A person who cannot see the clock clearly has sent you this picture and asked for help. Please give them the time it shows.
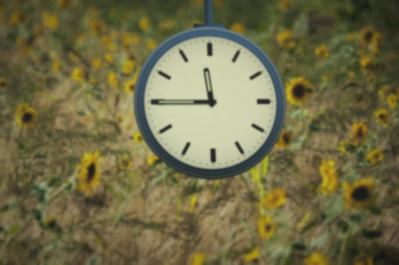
11:45
